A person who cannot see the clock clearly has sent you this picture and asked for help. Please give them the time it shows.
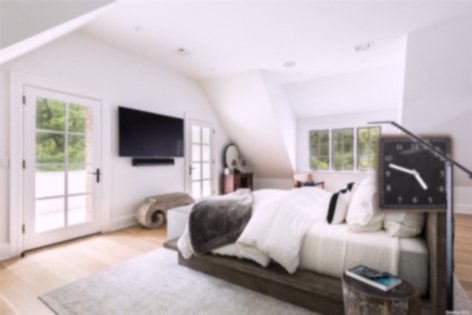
4:48
